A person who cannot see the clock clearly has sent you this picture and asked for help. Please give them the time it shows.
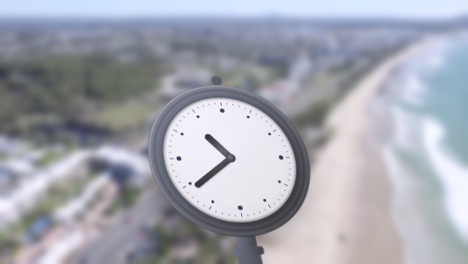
10:39
